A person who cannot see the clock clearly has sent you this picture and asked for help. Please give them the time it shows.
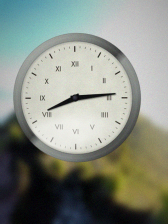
8:14
